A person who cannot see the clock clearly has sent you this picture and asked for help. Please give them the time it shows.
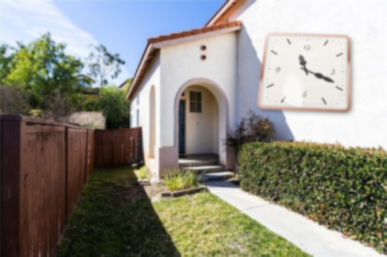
11:19
